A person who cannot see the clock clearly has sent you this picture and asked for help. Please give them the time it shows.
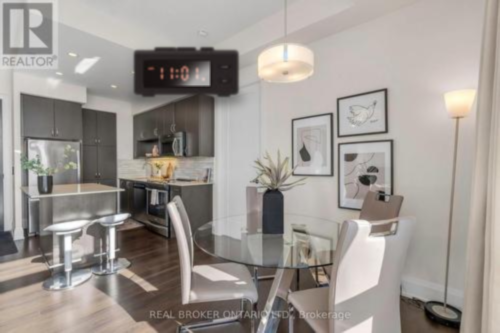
11:01
